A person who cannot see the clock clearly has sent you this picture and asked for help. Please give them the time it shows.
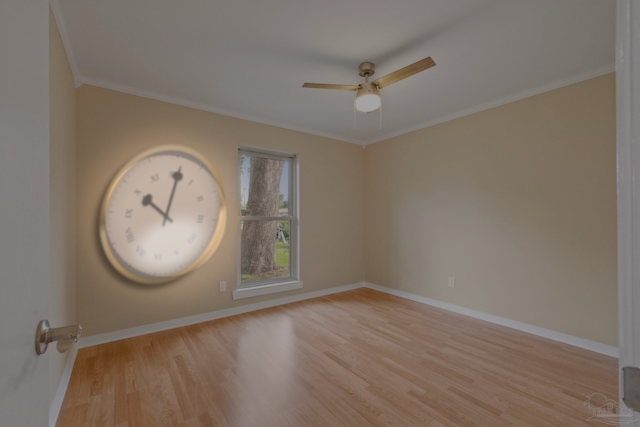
10:01
